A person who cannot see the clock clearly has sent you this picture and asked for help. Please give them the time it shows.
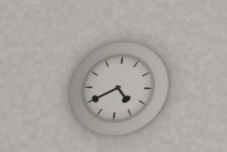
4:40
